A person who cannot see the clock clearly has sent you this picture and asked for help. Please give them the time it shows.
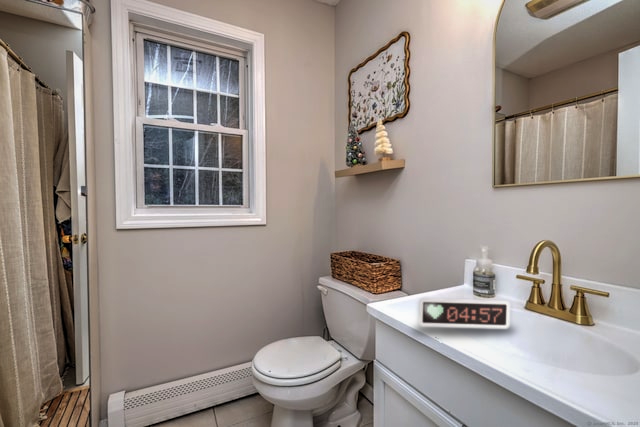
4:57
